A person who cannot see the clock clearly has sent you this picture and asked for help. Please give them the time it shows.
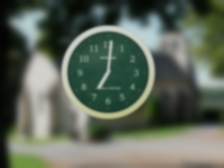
7:01
